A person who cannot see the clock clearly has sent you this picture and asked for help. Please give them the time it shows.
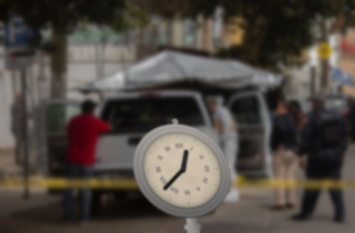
12:38
